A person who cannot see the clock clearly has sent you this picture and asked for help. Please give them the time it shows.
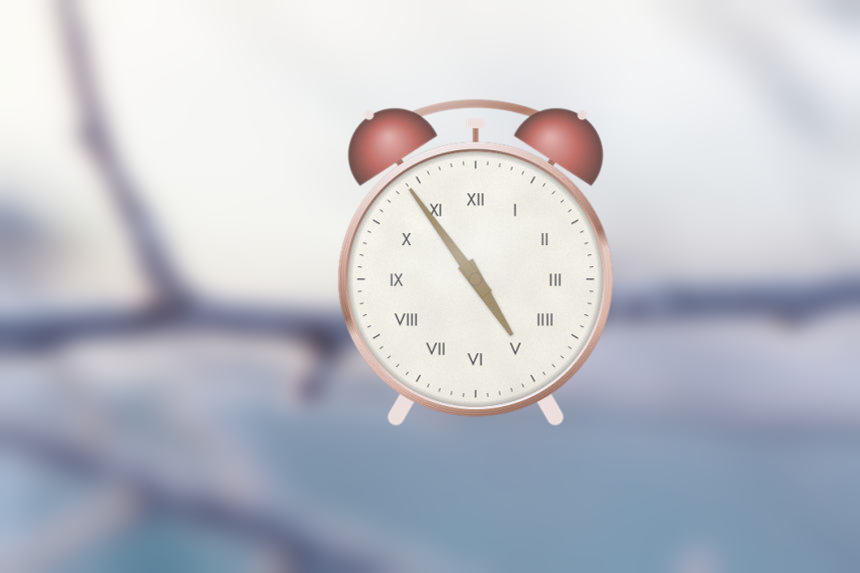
4:54
